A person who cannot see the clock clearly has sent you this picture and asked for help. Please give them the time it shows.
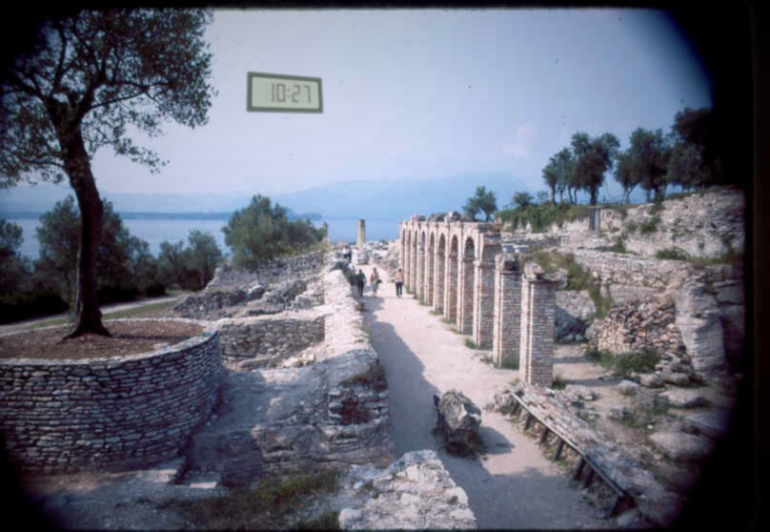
10:27
